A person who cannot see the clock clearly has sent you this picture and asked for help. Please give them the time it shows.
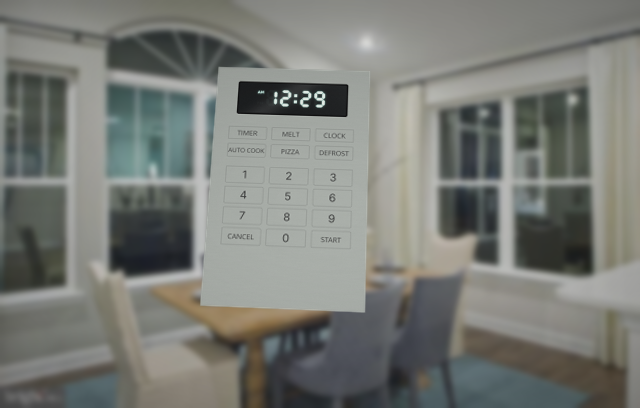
12:29
